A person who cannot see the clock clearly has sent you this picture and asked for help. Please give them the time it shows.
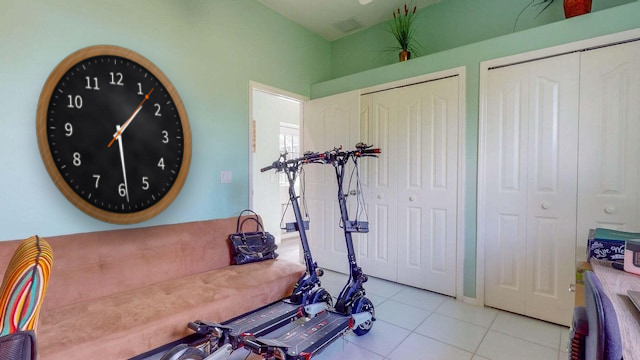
1:29:07
